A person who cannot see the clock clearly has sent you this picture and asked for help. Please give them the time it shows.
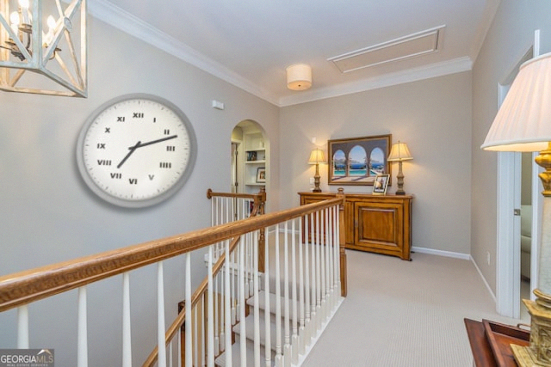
7:12
